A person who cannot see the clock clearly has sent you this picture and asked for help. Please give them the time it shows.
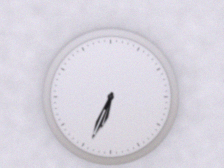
6:34
